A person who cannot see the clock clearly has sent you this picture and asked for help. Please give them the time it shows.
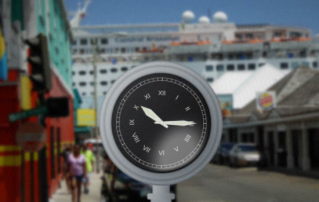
10:15
